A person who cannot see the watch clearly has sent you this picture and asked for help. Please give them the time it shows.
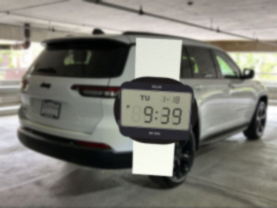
9:39
